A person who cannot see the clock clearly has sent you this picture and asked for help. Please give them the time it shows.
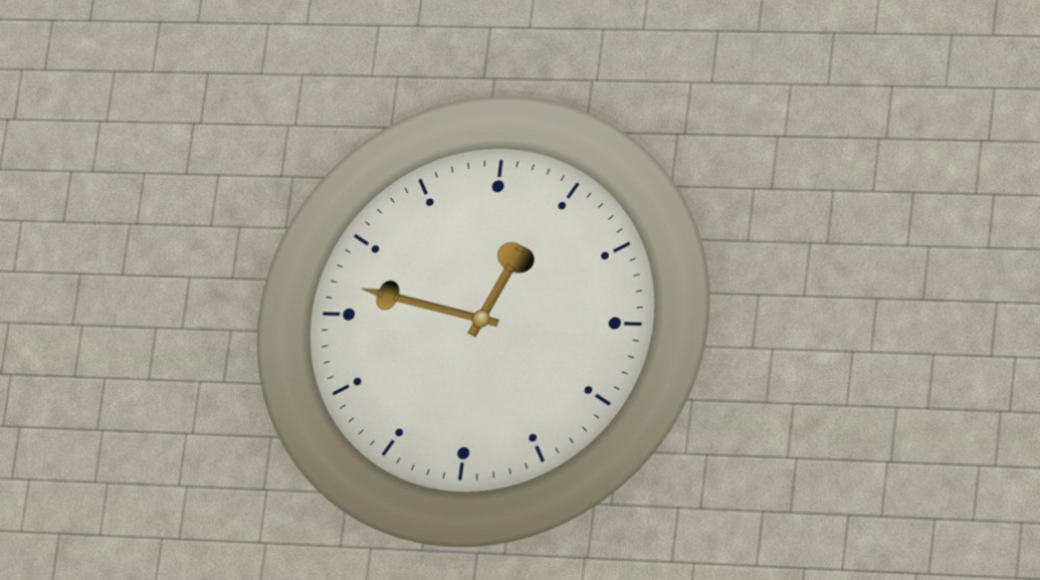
12:47
